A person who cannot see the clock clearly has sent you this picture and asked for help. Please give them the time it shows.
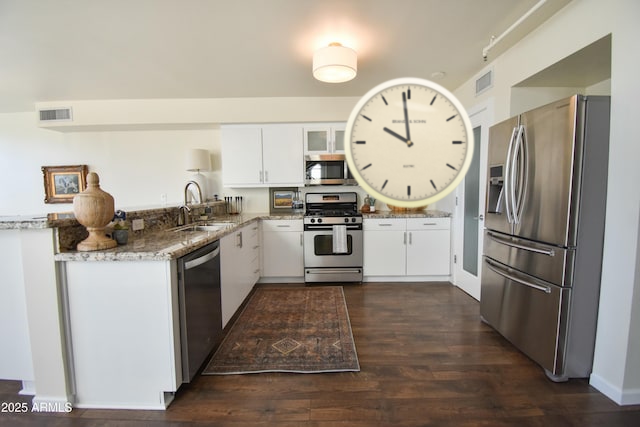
9:59
